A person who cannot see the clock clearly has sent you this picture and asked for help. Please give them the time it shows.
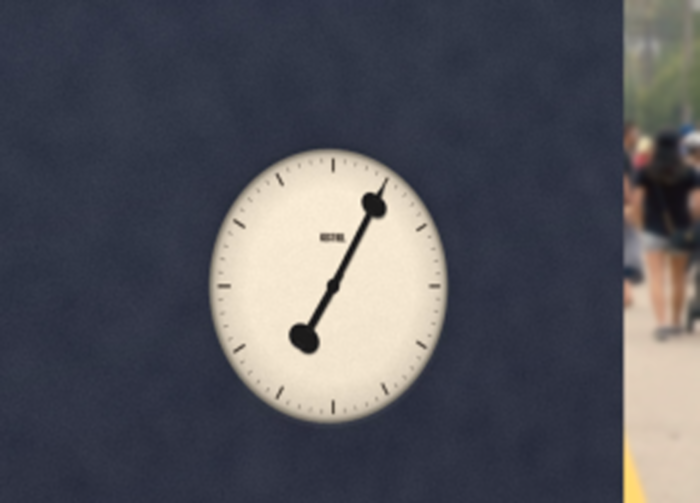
7:05
